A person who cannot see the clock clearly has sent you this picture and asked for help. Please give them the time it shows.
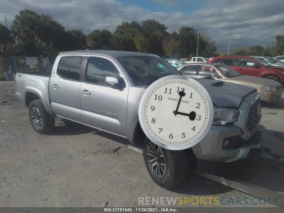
3:01
